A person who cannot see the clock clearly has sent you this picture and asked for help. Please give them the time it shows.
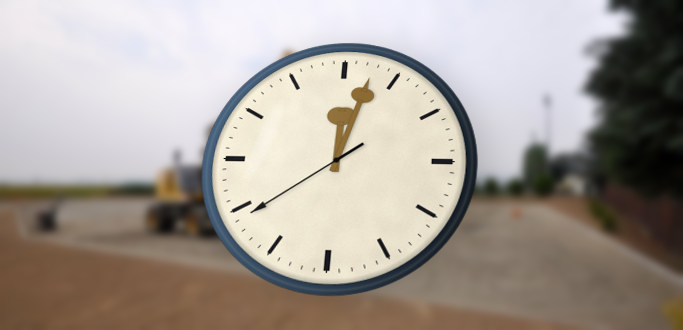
12:02:39
